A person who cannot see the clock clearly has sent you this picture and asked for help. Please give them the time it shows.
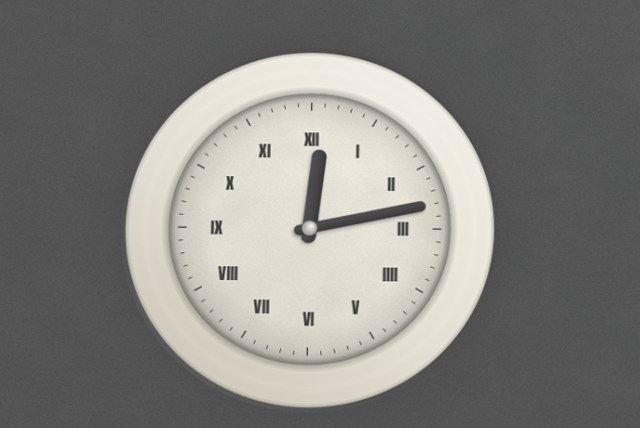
12:13
